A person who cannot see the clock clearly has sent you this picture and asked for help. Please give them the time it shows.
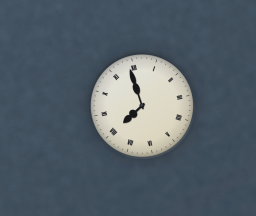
7:59
